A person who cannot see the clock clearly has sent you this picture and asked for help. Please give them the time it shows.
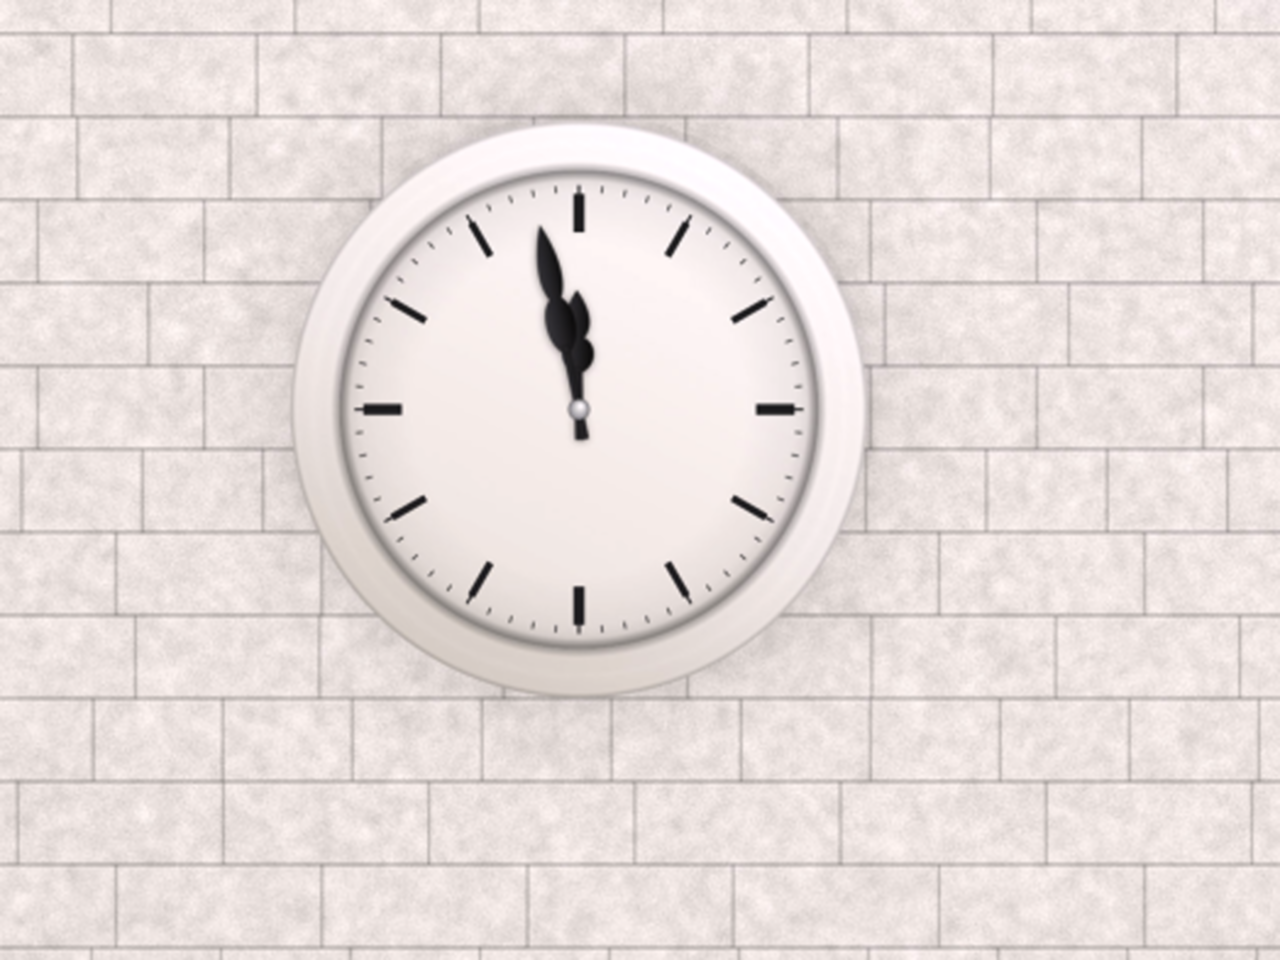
11:58
